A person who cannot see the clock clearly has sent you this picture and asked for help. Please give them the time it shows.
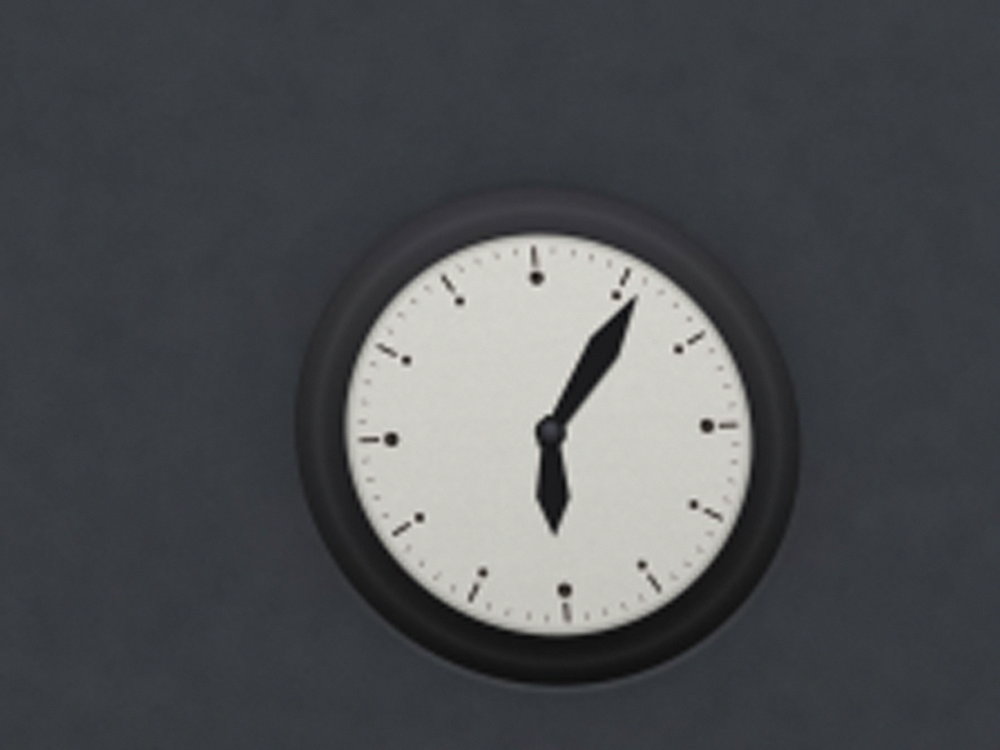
6:06
